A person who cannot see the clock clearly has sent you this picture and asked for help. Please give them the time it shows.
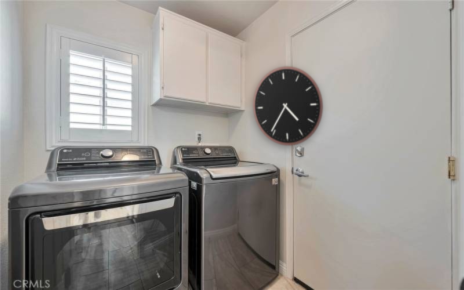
4:36
